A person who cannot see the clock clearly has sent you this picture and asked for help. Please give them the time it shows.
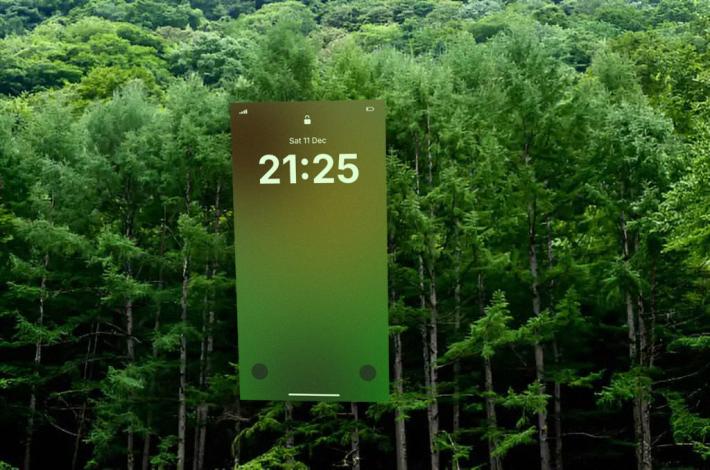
21:25
